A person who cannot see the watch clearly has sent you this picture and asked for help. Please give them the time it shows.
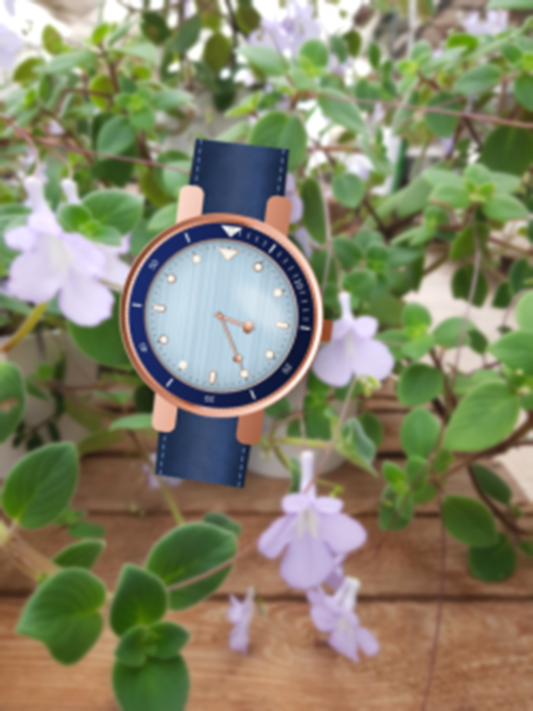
3:25
